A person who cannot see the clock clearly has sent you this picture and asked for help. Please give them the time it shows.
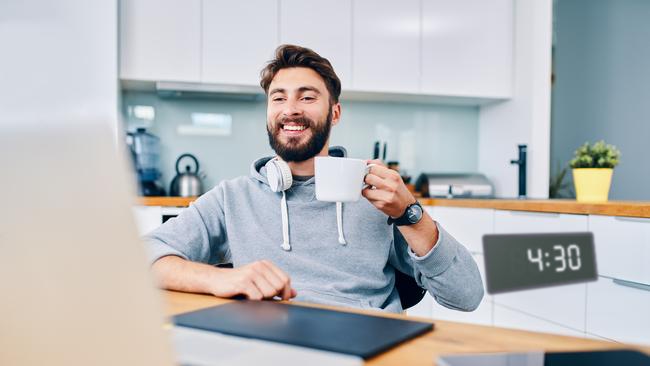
4:30
